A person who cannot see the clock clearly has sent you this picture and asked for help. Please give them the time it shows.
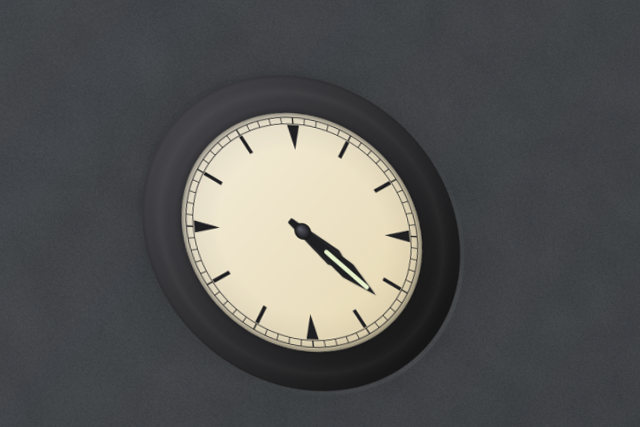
4:22
